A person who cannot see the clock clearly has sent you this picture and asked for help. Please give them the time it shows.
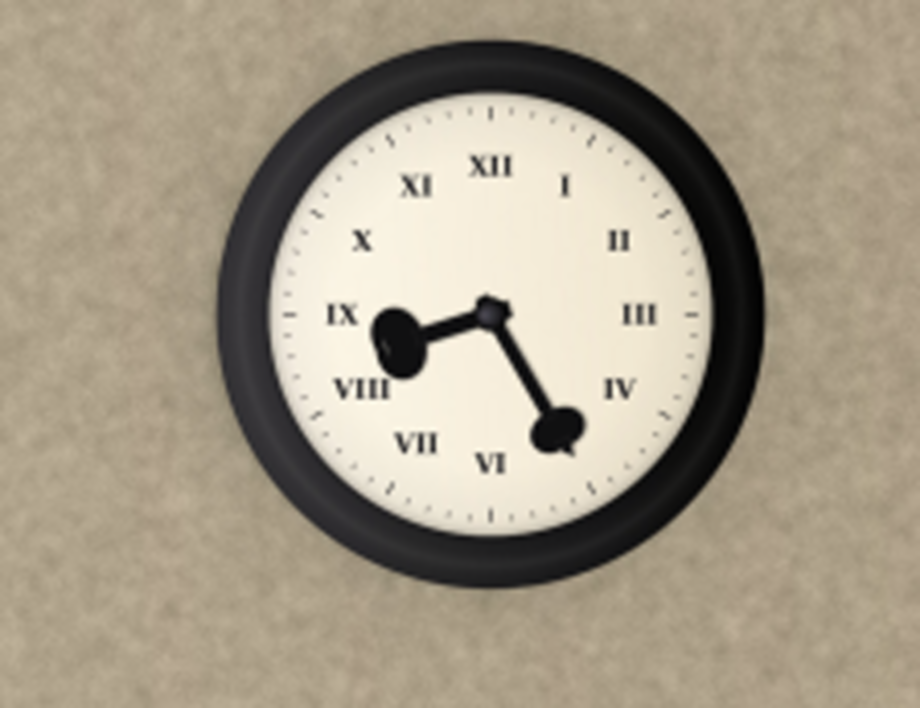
8:25
